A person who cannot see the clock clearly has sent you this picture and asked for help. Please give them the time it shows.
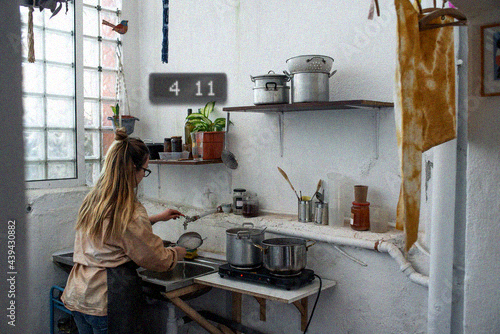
4:11
